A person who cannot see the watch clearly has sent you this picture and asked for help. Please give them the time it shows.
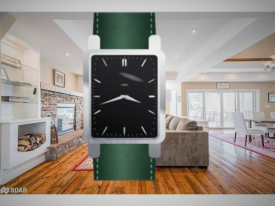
3:42
